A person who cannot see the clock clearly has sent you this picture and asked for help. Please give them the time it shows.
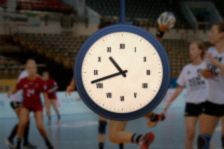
10:42
